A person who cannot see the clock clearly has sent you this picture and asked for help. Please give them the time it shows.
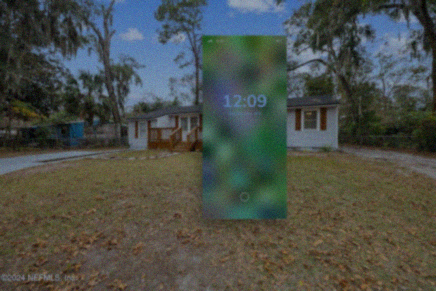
12:09
